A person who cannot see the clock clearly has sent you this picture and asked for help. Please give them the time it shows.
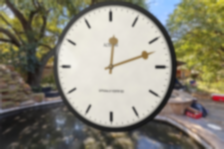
12:12
